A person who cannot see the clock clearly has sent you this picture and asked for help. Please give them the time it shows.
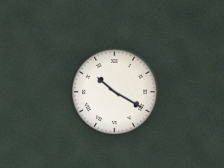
10:20
